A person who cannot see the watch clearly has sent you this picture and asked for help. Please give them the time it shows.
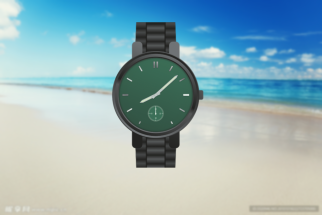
8:08
